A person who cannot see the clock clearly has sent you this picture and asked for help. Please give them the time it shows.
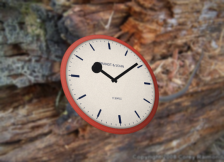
10:09
